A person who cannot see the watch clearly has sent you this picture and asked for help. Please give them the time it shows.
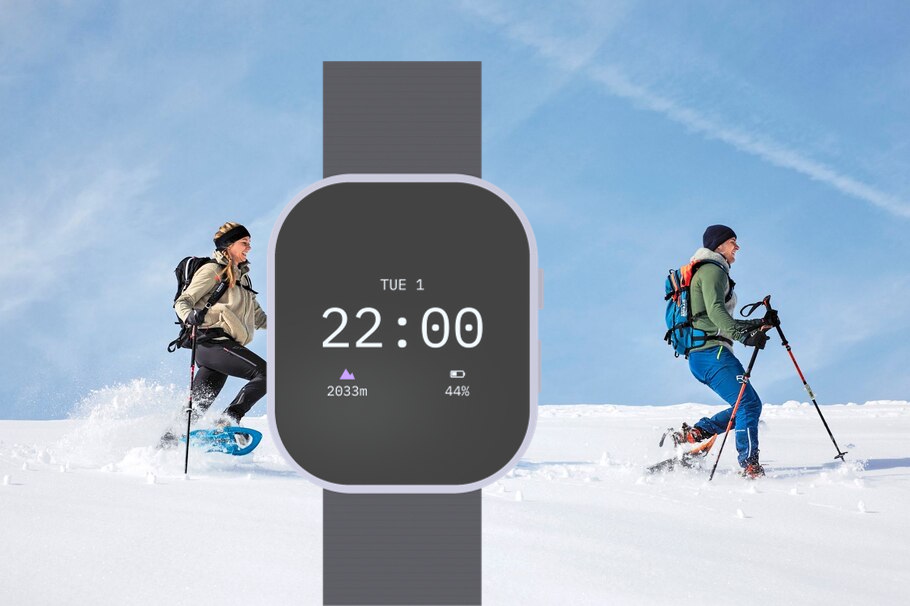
22:00
